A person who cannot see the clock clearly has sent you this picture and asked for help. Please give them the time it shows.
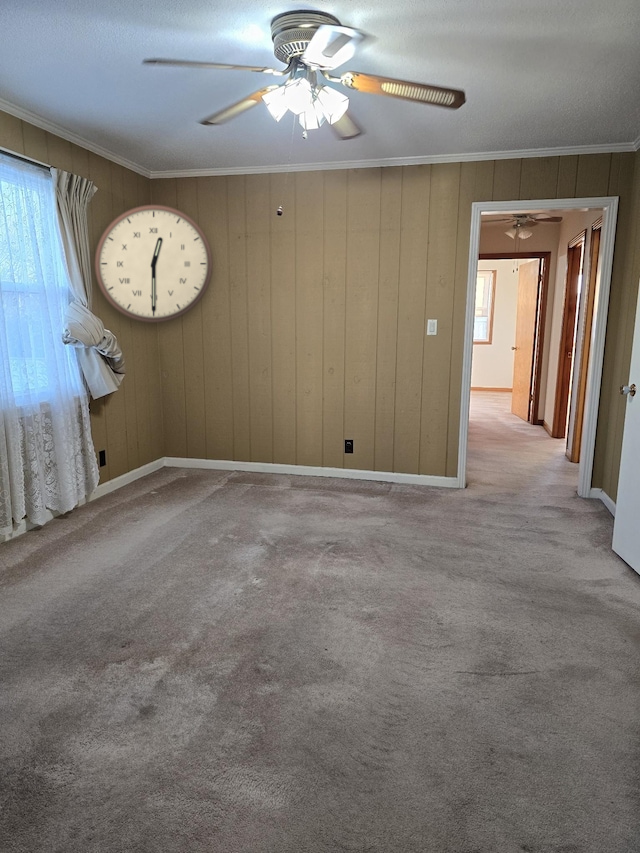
12:30
